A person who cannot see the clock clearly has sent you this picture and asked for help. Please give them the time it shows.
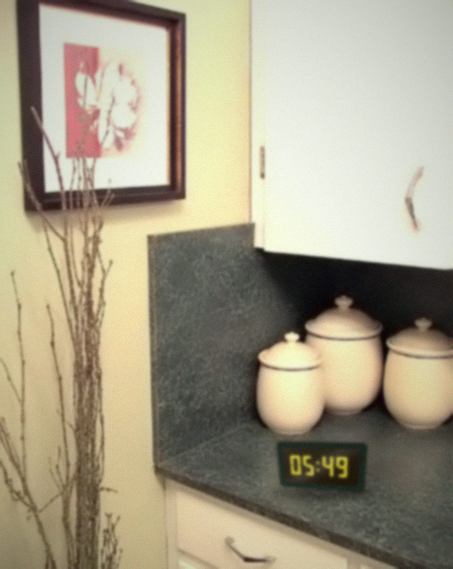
5:49
